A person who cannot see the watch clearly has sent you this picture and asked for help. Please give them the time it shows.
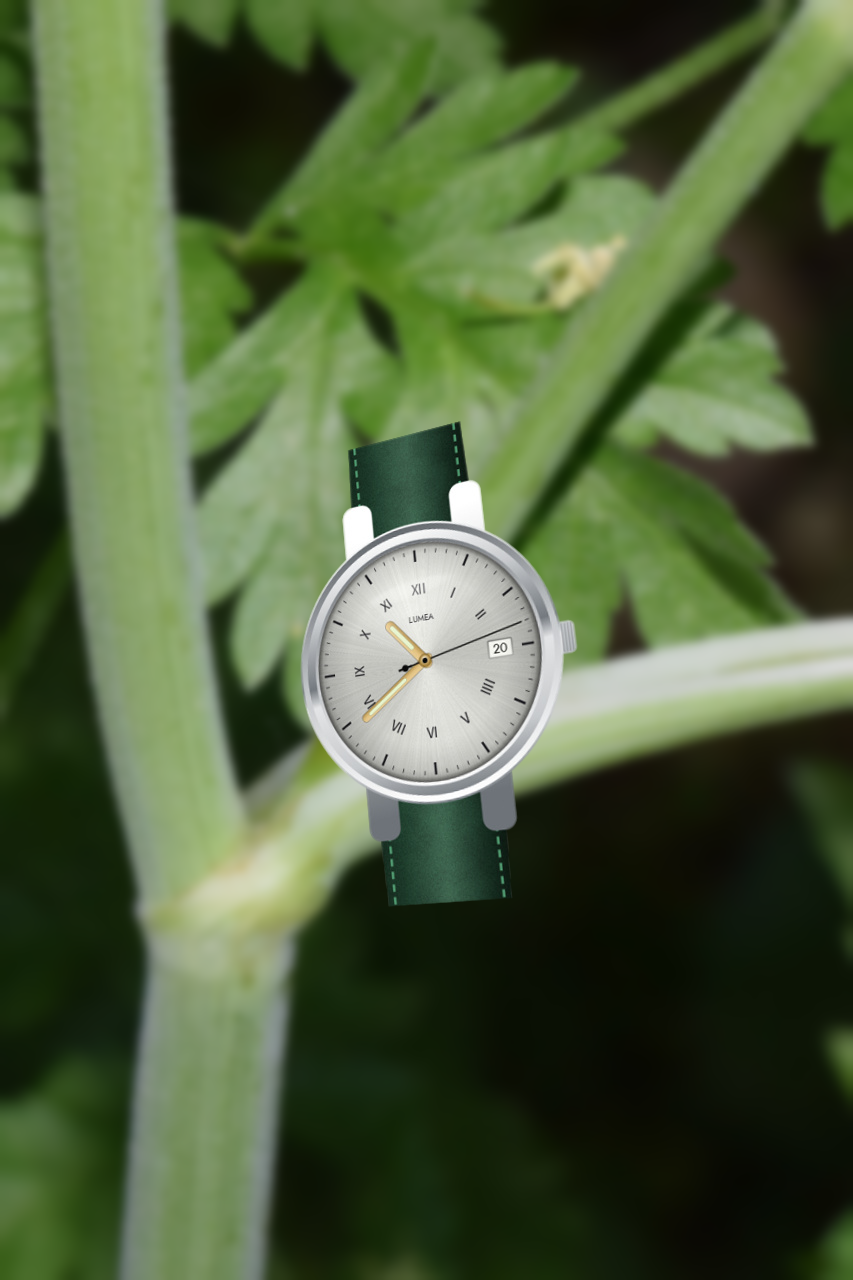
10:39:13
